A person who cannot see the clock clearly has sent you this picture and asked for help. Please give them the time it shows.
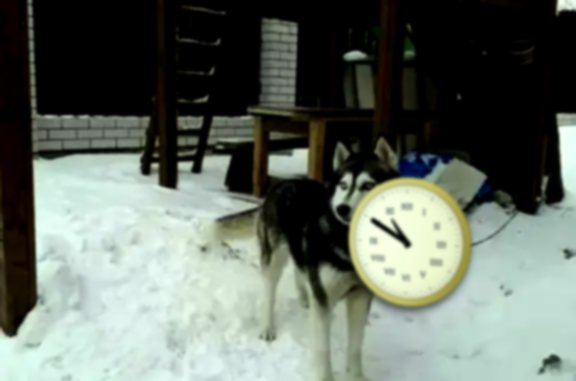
10:50
